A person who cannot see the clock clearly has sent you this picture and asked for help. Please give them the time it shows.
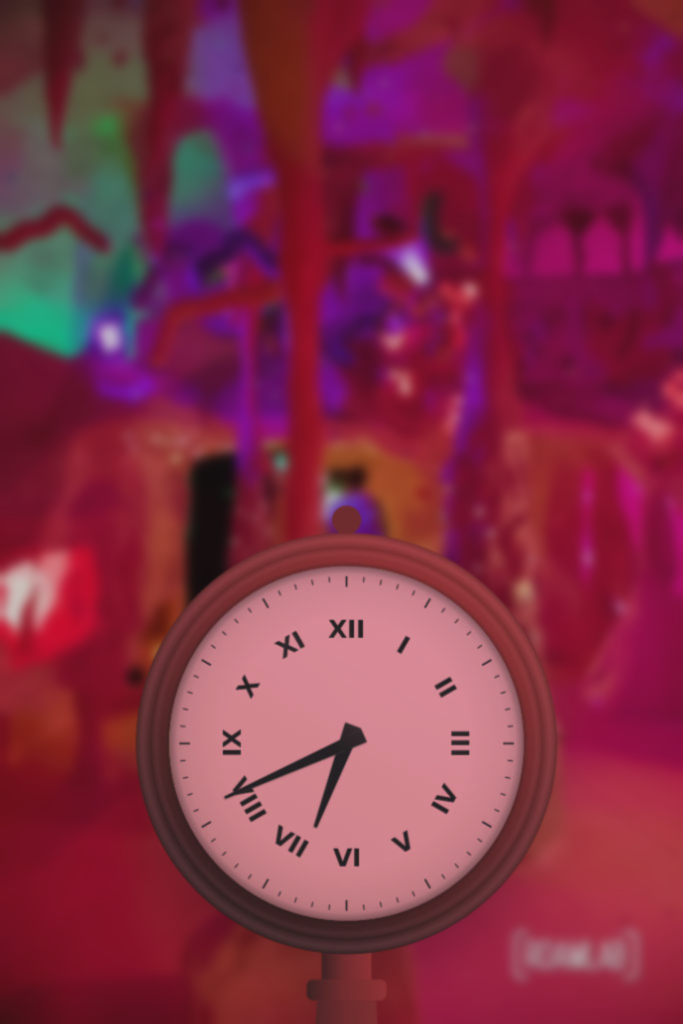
6:41
